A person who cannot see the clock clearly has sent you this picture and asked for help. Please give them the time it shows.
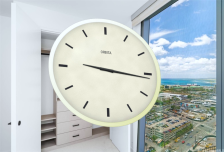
9:16
